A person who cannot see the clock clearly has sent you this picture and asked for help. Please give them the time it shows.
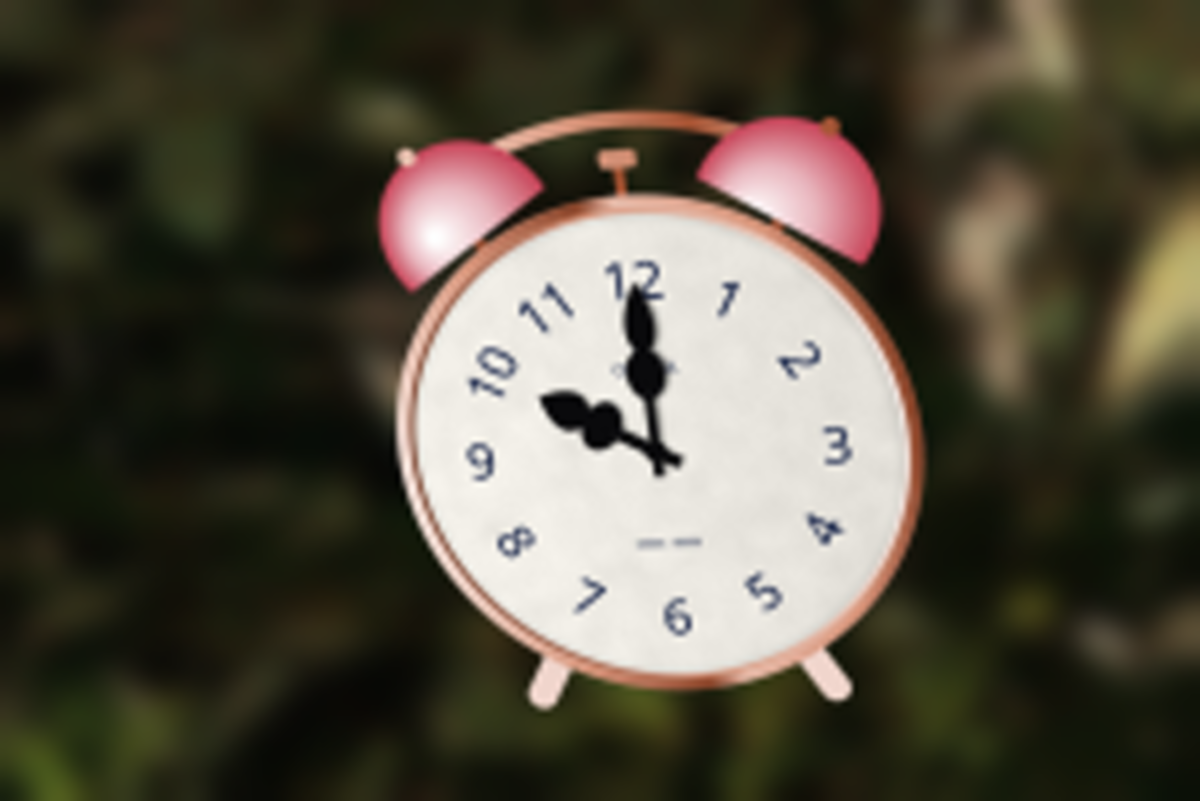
10:00
